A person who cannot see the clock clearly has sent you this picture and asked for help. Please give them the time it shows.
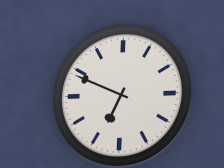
6:49
